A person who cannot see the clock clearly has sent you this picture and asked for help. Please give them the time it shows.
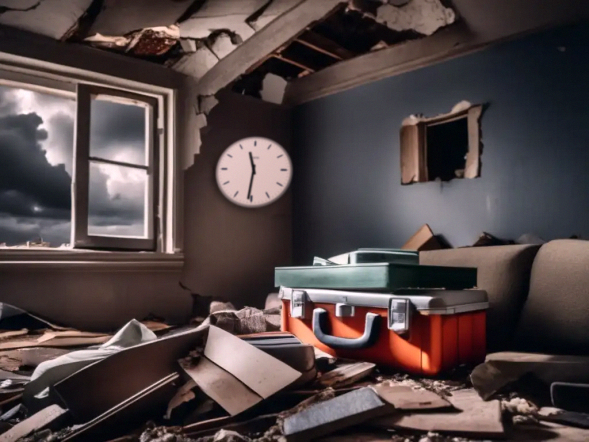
11:31
